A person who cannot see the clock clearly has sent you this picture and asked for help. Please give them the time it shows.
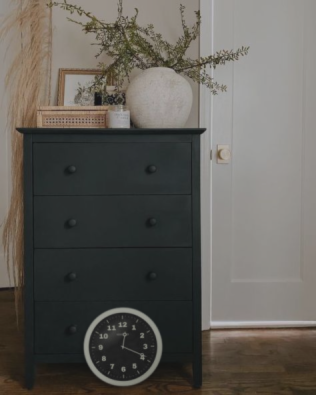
12:19
